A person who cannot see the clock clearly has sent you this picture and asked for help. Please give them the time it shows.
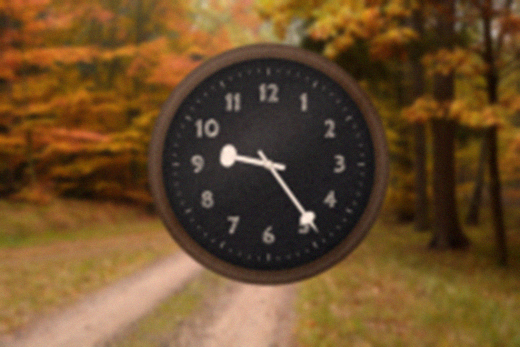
9:24
